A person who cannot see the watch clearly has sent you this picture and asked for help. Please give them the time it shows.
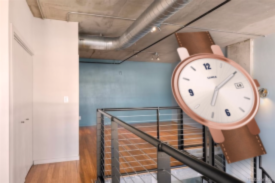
7:10
